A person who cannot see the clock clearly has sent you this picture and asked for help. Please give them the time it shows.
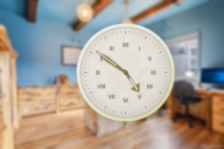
4:51
